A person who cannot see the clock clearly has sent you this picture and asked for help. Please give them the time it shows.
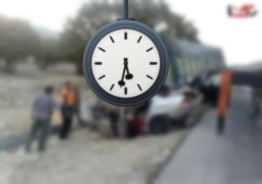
5:32
